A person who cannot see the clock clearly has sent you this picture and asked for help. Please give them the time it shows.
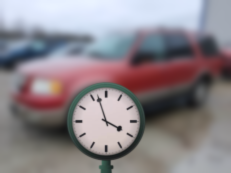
3:57
